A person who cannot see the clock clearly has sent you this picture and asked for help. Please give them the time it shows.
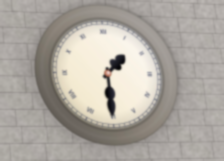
1:30
